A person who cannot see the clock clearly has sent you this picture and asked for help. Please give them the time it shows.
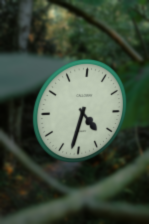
4:32
